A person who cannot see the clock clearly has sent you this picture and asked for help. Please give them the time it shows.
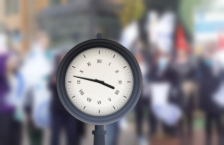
3:47
